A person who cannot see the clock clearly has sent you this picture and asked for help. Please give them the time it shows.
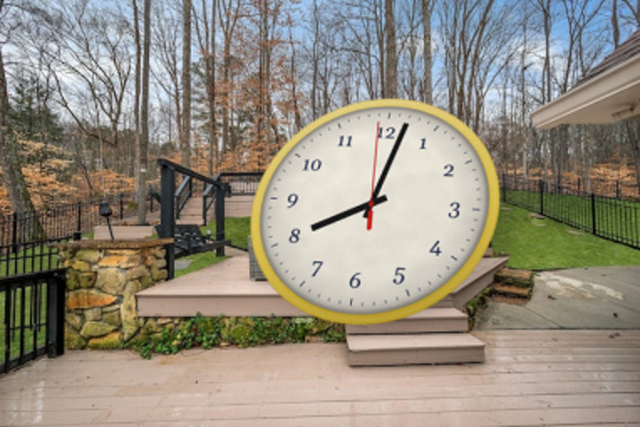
8:01:59
